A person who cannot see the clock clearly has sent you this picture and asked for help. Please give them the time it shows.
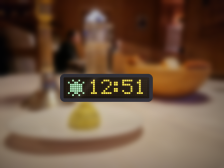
12:51
